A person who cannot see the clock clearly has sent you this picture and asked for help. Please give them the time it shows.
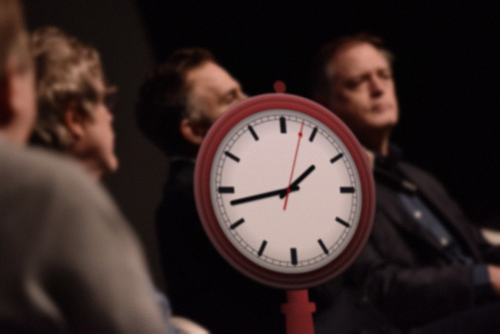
1:43:03
